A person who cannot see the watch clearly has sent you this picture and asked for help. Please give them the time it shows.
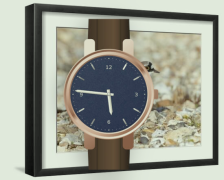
5:46
